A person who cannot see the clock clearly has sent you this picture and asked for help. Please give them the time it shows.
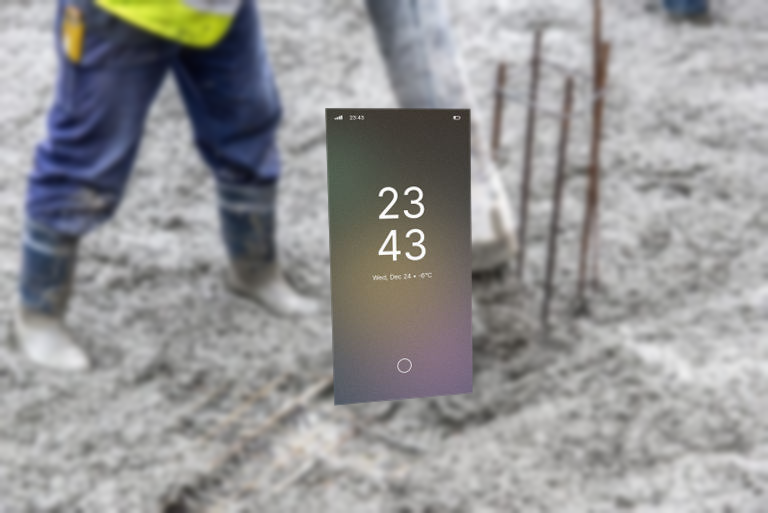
23:43
